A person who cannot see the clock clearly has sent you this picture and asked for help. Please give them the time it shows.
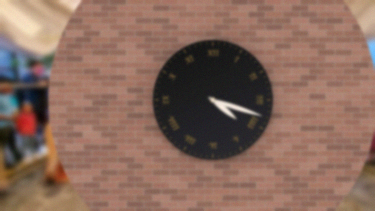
4:18
